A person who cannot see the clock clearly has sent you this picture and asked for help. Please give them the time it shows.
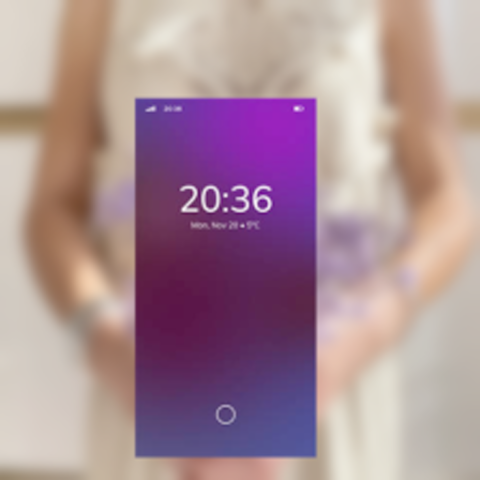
20:36
